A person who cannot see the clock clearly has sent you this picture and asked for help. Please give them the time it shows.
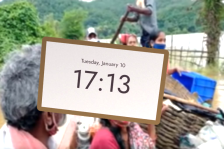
17:13
